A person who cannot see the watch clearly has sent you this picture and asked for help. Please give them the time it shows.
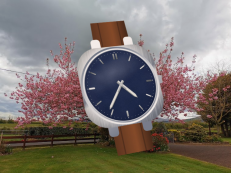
4:36
